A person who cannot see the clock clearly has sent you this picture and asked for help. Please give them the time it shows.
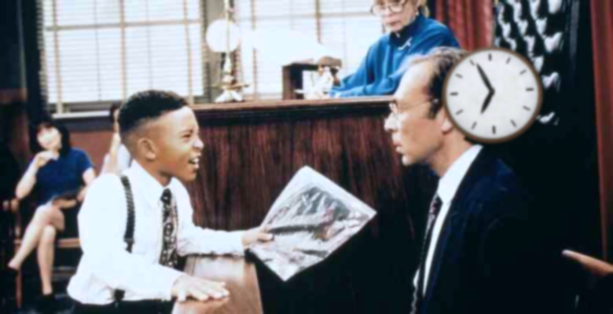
6:56
